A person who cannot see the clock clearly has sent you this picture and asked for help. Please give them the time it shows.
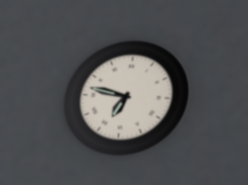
6:47
